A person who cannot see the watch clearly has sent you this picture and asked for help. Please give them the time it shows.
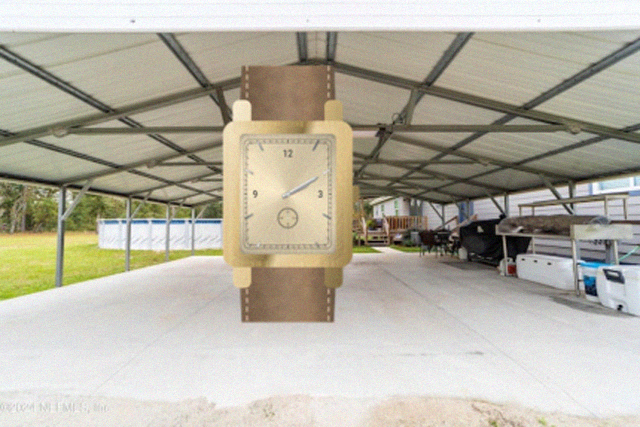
2:10
